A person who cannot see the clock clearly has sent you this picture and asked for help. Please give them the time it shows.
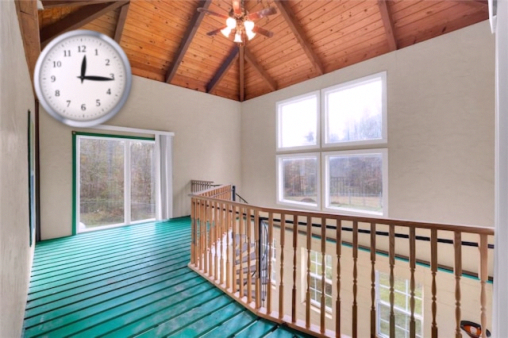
12:16
